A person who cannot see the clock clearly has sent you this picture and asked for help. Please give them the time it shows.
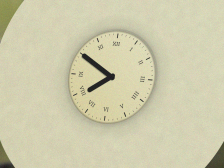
7:50
